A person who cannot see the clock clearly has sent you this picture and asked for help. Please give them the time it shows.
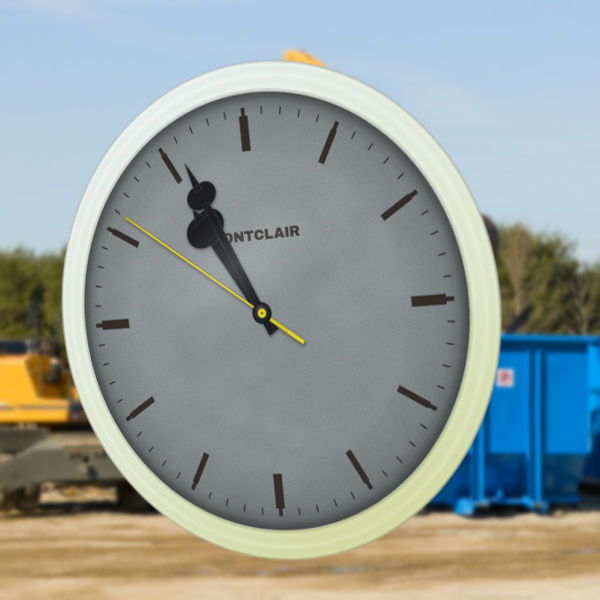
10:55:51
